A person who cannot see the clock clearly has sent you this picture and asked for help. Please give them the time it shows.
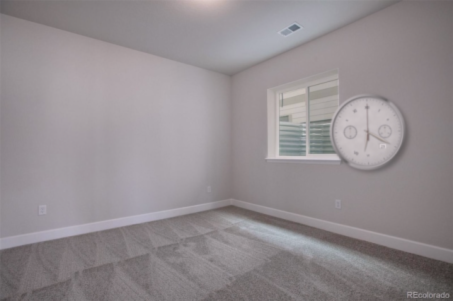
6:20
